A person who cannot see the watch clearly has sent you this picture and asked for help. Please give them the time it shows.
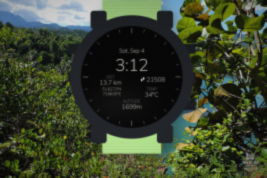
3:12
